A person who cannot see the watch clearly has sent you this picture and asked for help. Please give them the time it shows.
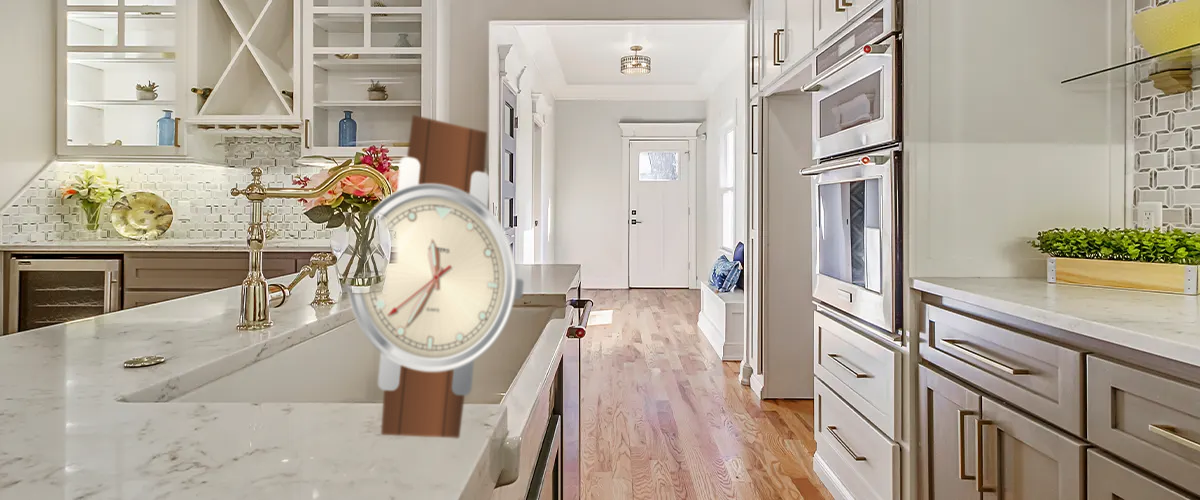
11:34:38
